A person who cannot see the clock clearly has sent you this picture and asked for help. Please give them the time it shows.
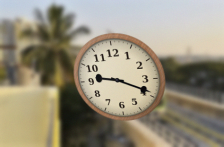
9:19
